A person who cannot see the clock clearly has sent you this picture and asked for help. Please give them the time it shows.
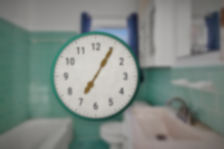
7:05
